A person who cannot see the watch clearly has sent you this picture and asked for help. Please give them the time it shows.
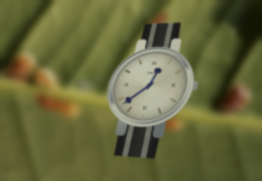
12:38
